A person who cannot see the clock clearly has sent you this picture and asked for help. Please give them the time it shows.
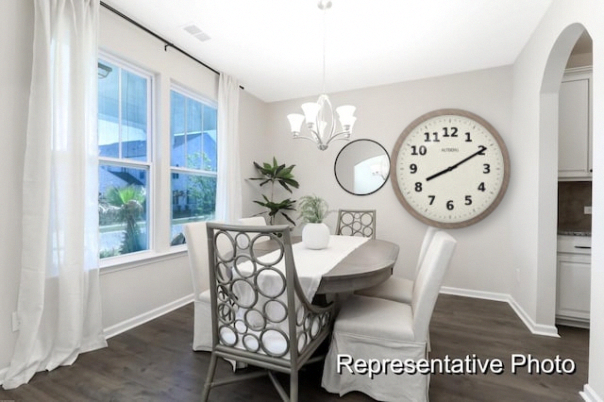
8:10
